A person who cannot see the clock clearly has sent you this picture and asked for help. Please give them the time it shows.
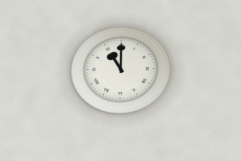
11:00
